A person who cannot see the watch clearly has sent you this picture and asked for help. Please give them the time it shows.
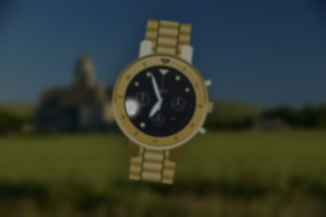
6:56
